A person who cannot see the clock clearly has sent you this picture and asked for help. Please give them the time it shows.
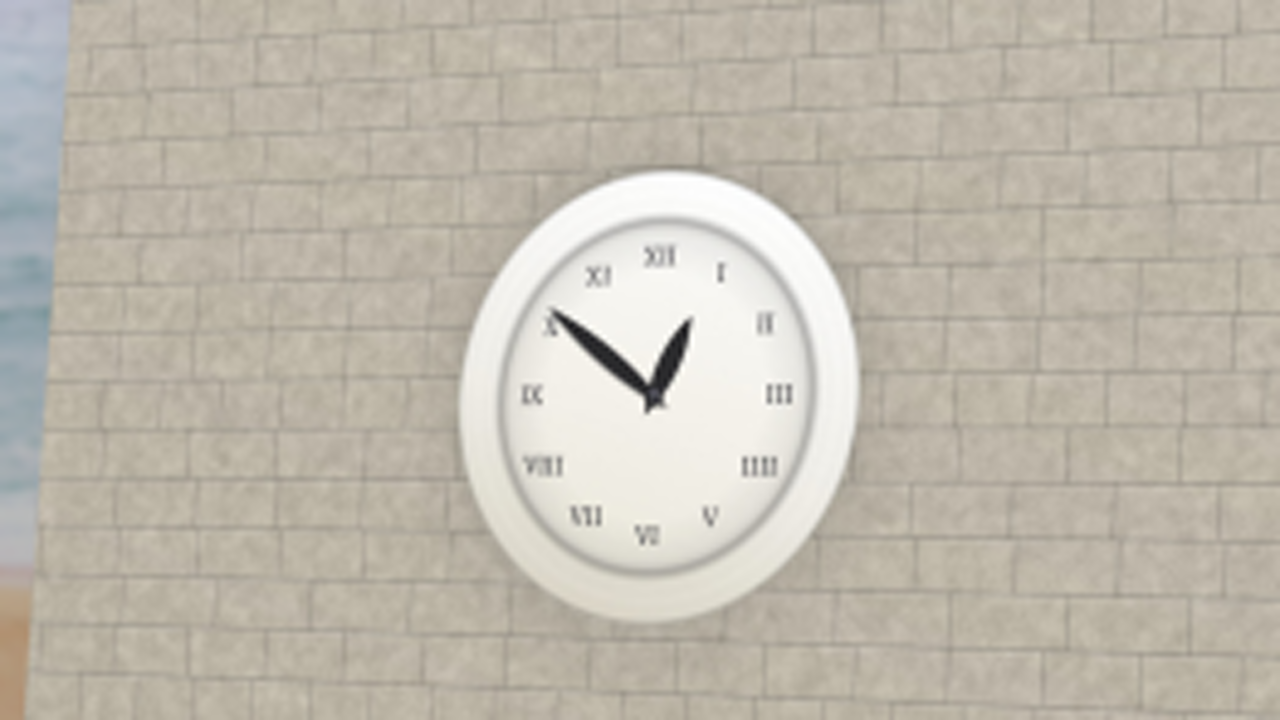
12:51
